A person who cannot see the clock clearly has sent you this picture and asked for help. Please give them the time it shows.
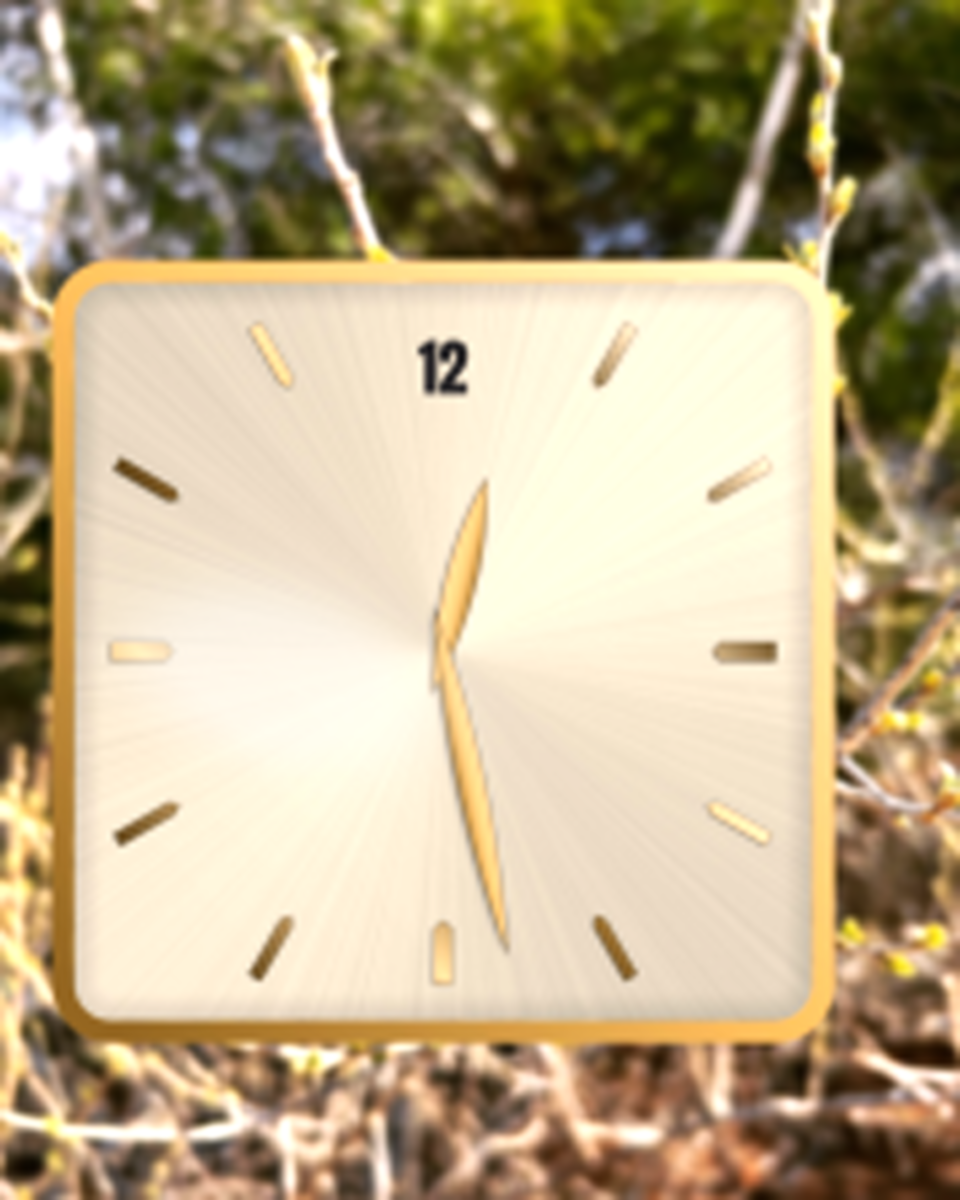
12:28
